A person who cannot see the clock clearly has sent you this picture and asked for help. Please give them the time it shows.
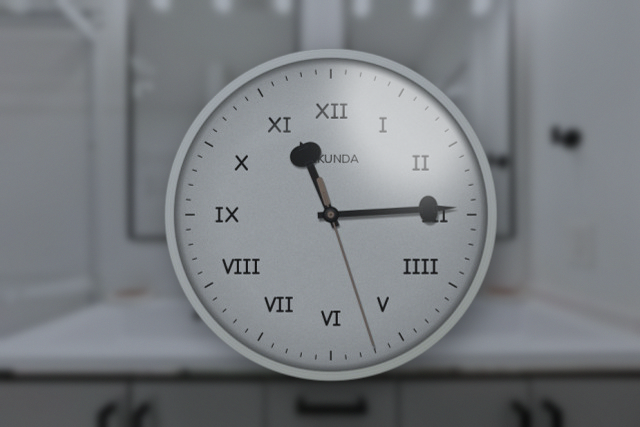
11:14:27
